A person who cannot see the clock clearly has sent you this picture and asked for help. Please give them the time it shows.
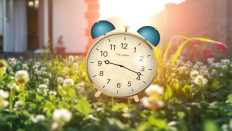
9:18
